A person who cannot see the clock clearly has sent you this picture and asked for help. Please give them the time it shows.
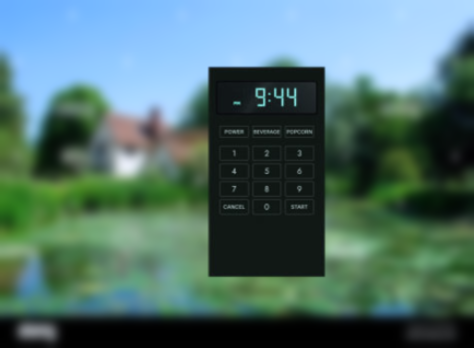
9:44
